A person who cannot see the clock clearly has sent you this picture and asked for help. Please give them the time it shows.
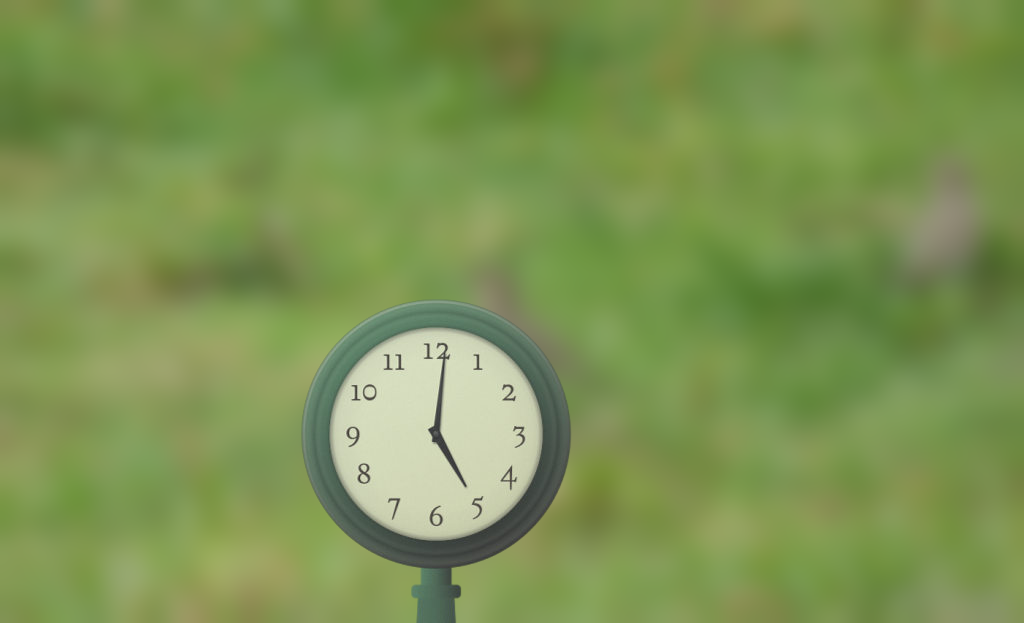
5:01
